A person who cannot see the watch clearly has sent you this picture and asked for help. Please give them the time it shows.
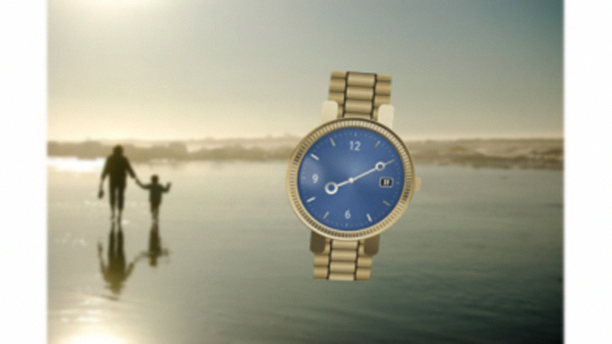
8:10
